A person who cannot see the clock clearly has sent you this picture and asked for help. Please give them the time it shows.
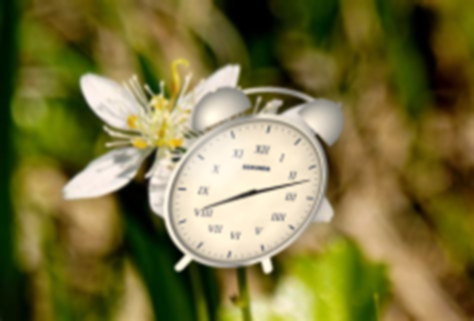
8:12
